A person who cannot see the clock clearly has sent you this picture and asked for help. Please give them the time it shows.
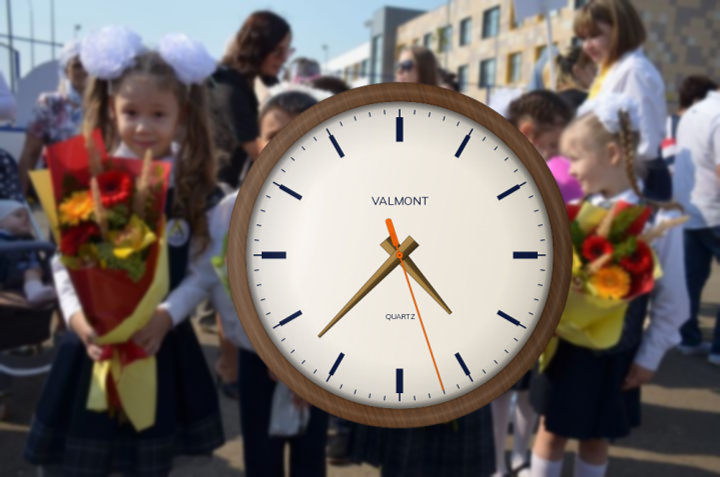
4:37:27
